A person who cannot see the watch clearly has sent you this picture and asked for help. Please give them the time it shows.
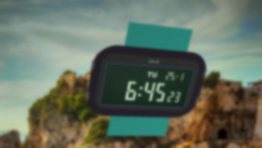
6:45
